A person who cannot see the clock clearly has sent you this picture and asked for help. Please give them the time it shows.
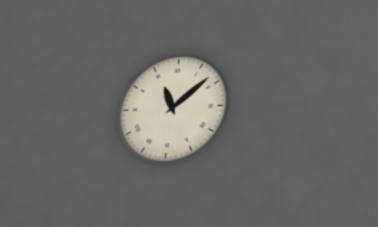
11:08
